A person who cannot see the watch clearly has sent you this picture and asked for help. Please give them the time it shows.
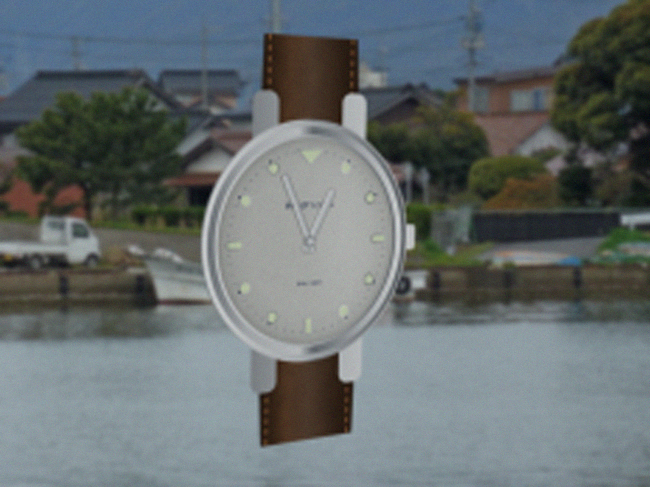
12:56
